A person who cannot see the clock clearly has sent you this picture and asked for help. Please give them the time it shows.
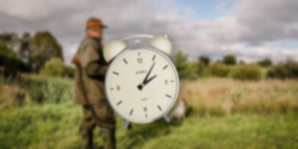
2:06
